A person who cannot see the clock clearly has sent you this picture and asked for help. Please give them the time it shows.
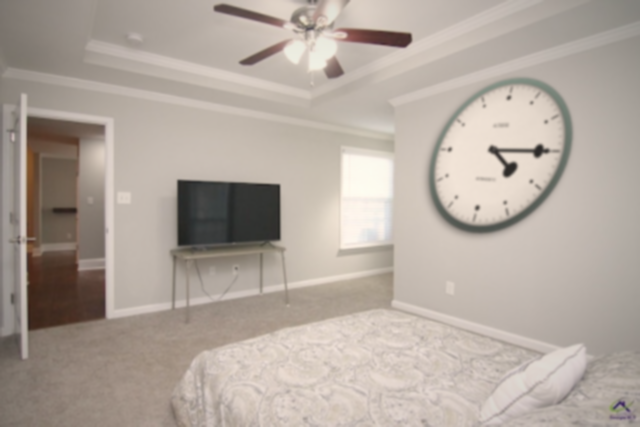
4:15
